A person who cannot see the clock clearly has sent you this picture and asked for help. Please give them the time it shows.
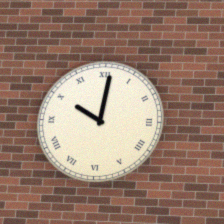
10:01
